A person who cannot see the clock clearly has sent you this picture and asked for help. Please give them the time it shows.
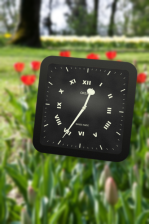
12:35
